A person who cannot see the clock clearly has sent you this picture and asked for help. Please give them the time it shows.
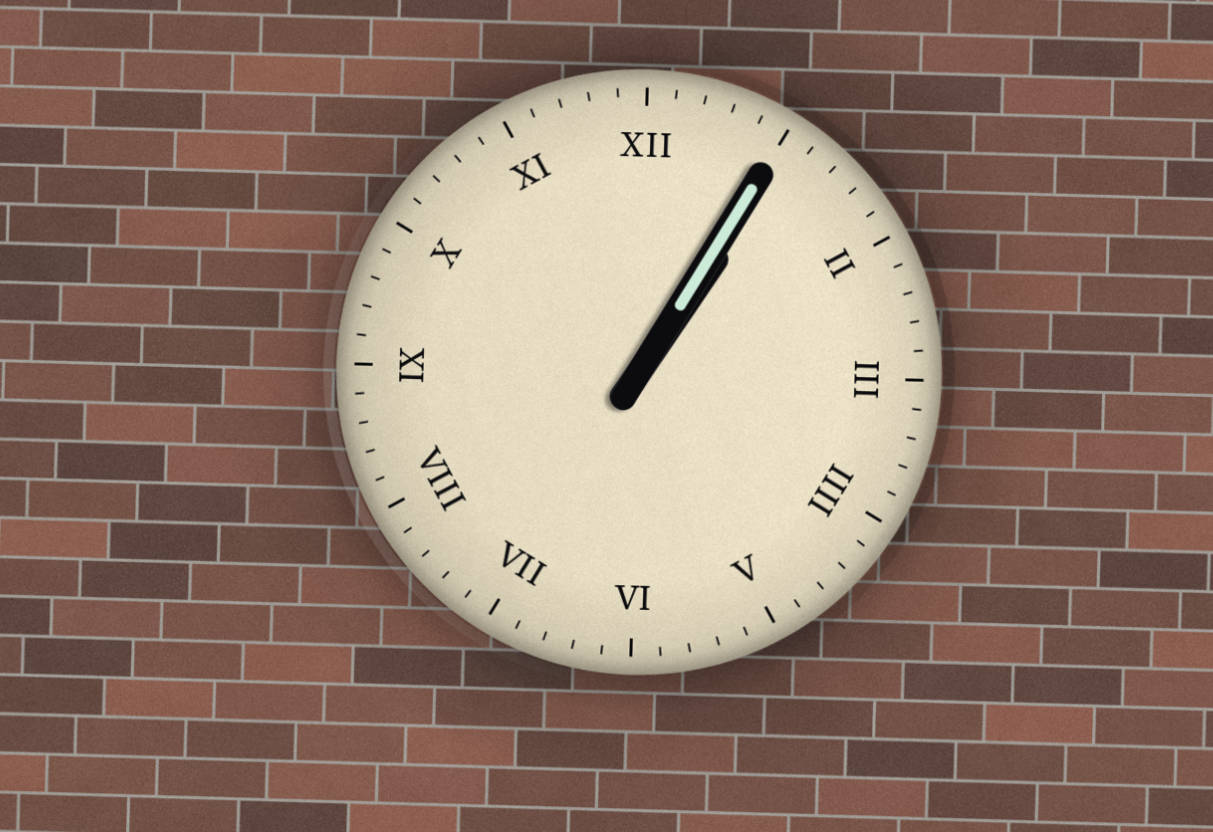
1:05
